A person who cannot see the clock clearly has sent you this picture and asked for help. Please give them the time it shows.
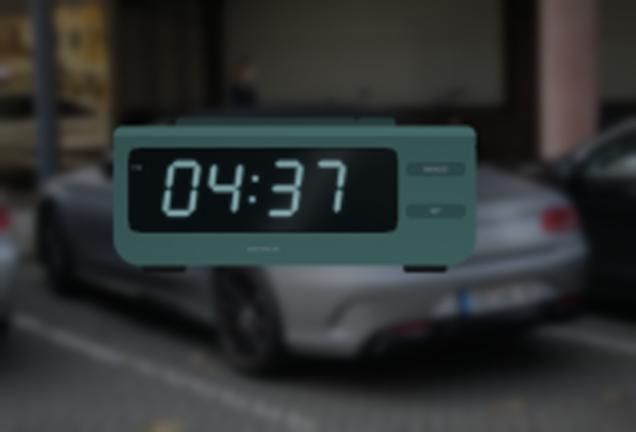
4:37
